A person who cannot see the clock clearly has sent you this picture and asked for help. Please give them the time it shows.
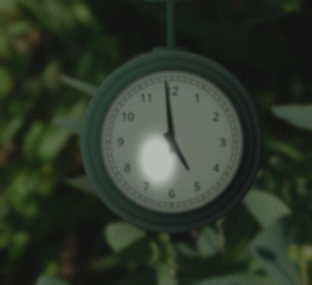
4:59
